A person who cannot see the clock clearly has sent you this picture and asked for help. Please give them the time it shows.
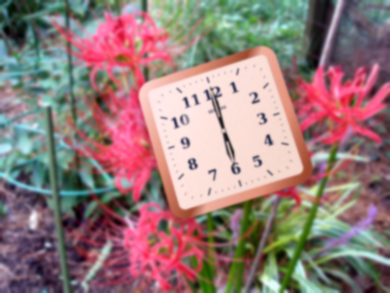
6:00
